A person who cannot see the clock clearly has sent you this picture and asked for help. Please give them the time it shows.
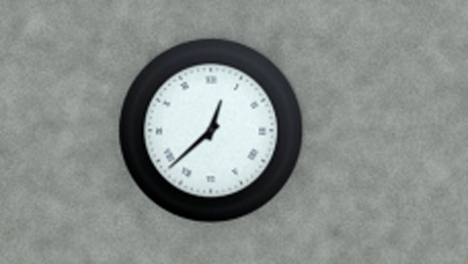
12:38
